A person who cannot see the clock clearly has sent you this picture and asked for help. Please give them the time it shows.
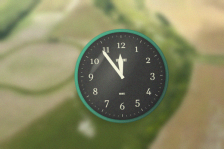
11:54
